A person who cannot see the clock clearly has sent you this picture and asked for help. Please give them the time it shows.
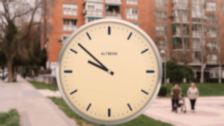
9:52
